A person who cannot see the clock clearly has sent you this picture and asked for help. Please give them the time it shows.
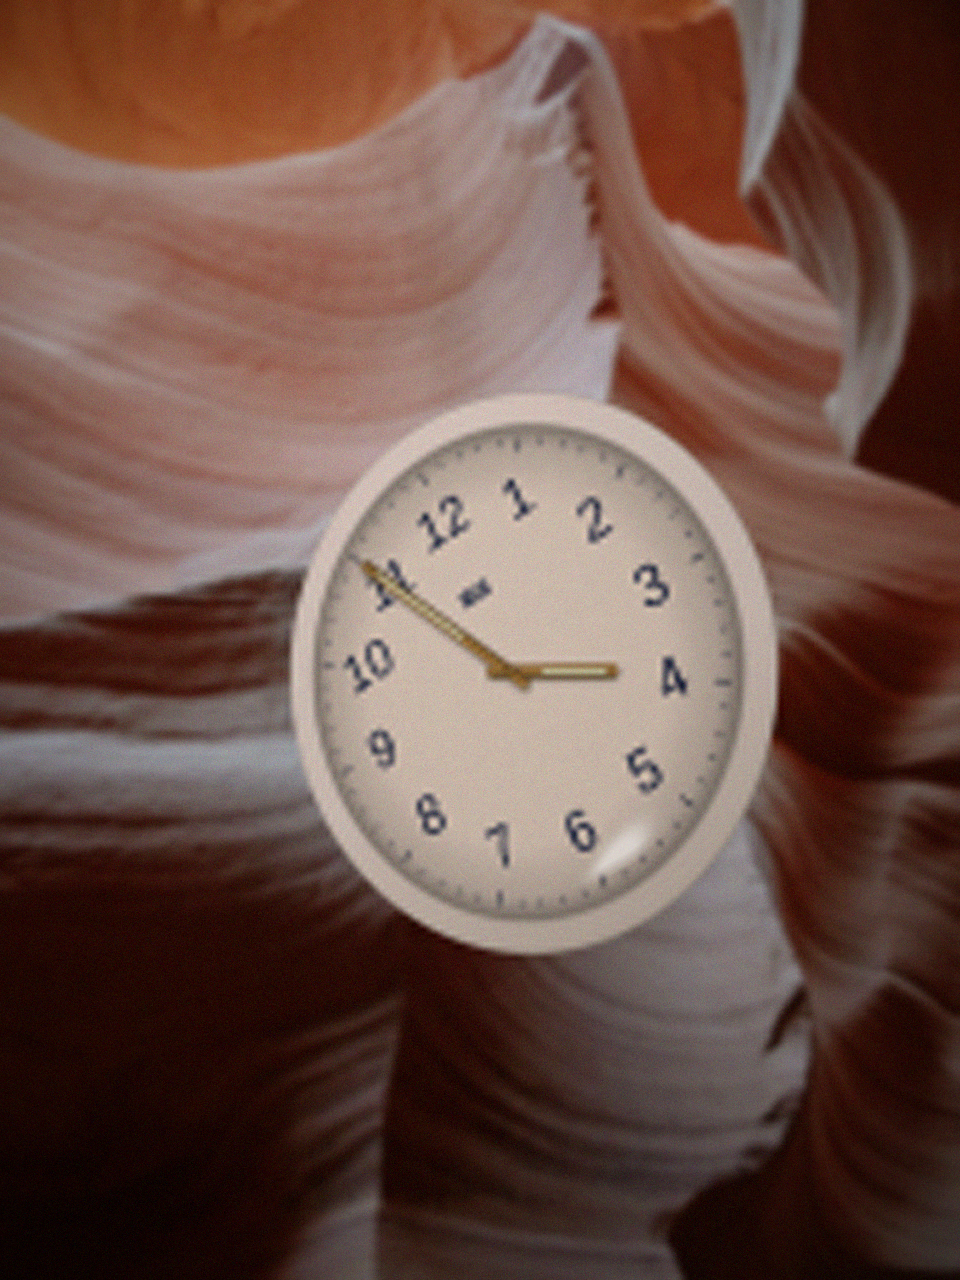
3:55
